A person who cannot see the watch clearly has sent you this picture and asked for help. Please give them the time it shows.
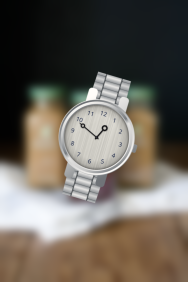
12:49
